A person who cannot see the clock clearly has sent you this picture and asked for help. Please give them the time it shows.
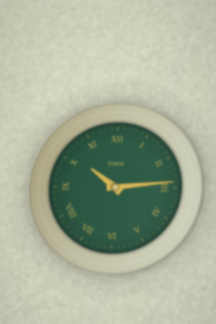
10:14
